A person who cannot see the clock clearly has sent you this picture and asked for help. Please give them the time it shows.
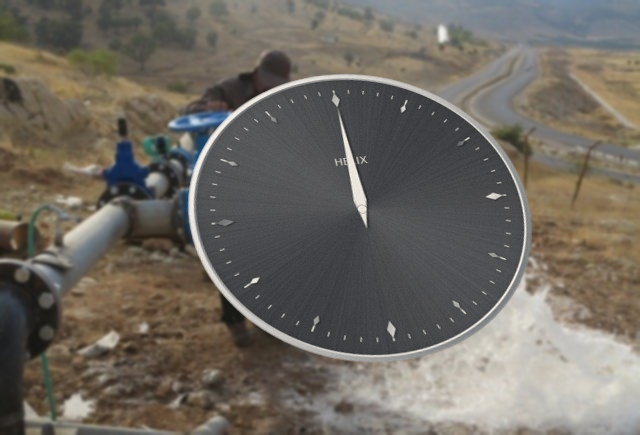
12:00
